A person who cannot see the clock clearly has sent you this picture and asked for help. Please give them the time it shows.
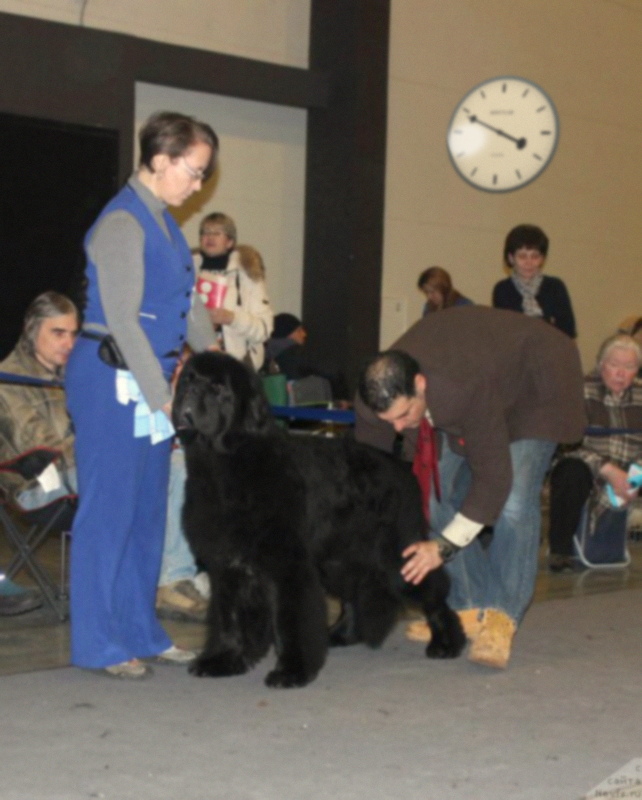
3:49
